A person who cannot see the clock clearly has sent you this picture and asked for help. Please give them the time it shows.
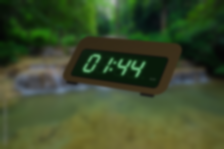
1:44
